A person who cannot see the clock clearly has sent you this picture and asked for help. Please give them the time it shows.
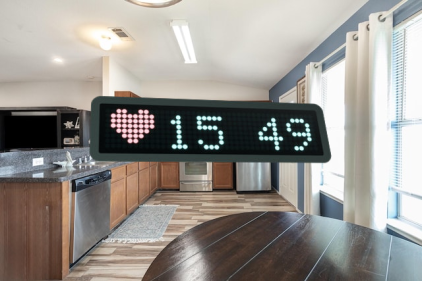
15:49
